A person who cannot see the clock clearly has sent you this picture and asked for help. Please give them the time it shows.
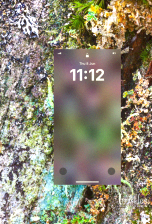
11:12
